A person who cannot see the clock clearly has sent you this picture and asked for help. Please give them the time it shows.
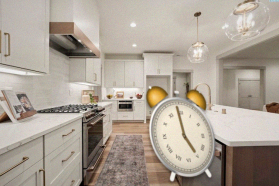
4:59
